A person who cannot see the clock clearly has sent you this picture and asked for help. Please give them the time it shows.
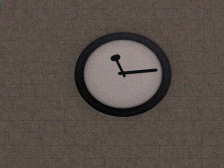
11:14
